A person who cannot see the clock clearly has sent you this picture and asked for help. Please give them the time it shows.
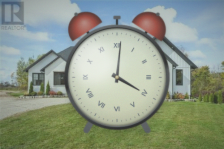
4:01
